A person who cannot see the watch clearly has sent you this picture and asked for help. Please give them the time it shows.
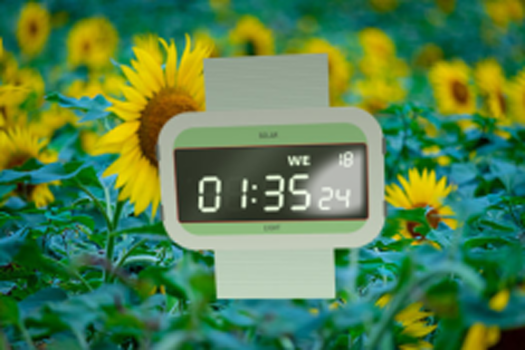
1:35:24
